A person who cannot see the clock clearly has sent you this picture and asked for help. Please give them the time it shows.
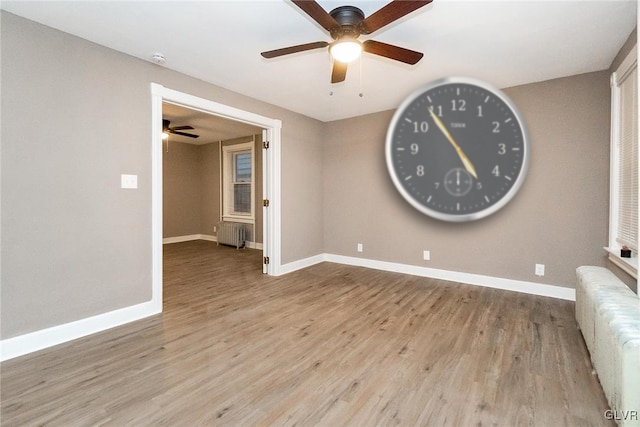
4:54
